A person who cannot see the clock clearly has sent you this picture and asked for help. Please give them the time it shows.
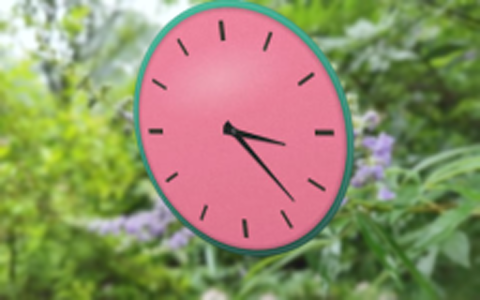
3:23
